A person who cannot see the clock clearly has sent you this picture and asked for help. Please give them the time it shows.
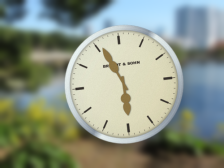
5:56
